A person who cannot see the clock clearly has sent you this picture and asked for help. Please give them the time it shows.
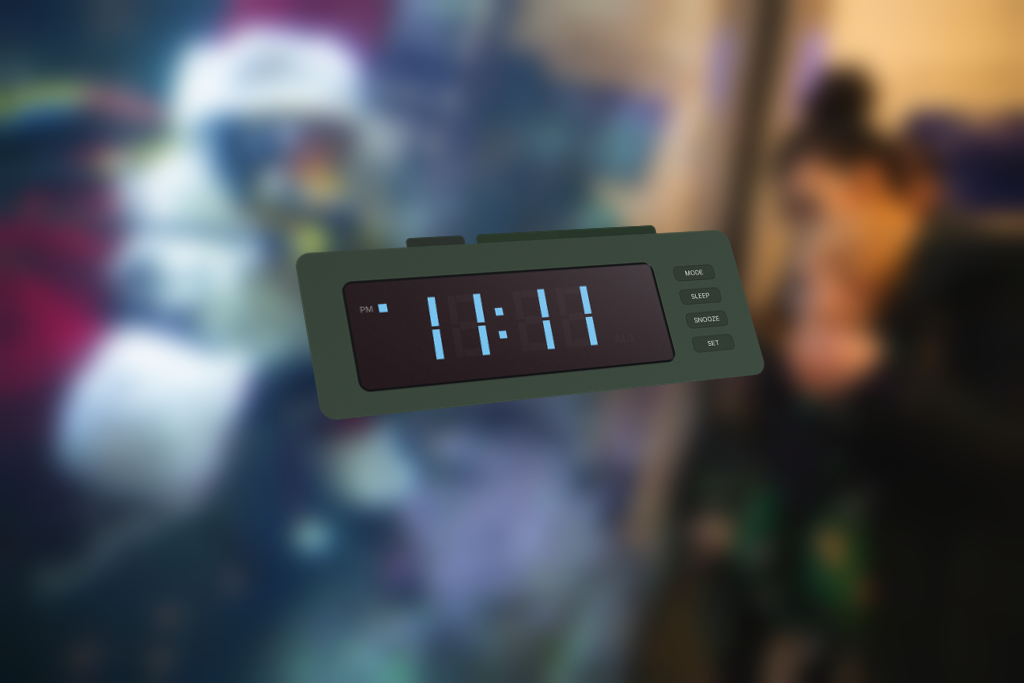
11:11
